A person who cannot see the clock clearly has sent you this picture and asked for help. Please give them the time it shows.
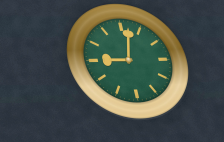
9:02
